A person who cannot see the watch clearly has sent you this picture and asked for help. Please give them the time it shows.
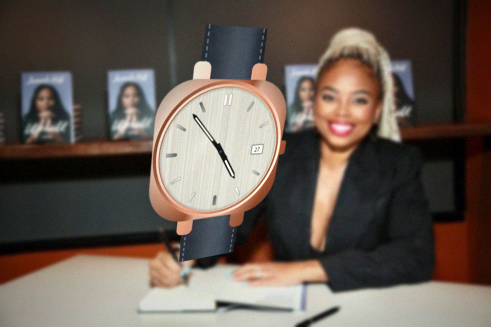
4:53
